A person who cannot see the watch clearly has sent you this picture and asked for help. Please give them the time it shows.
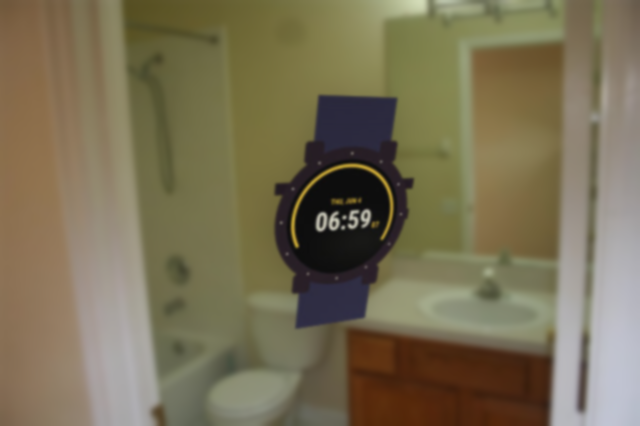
6:59
